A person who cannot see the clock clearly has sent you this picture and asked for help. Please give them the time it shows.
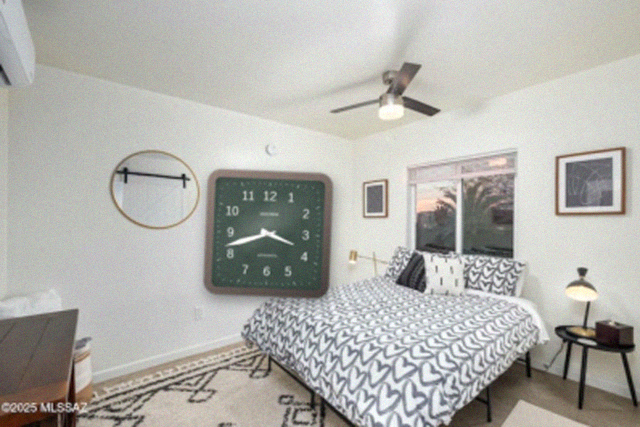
3:42
